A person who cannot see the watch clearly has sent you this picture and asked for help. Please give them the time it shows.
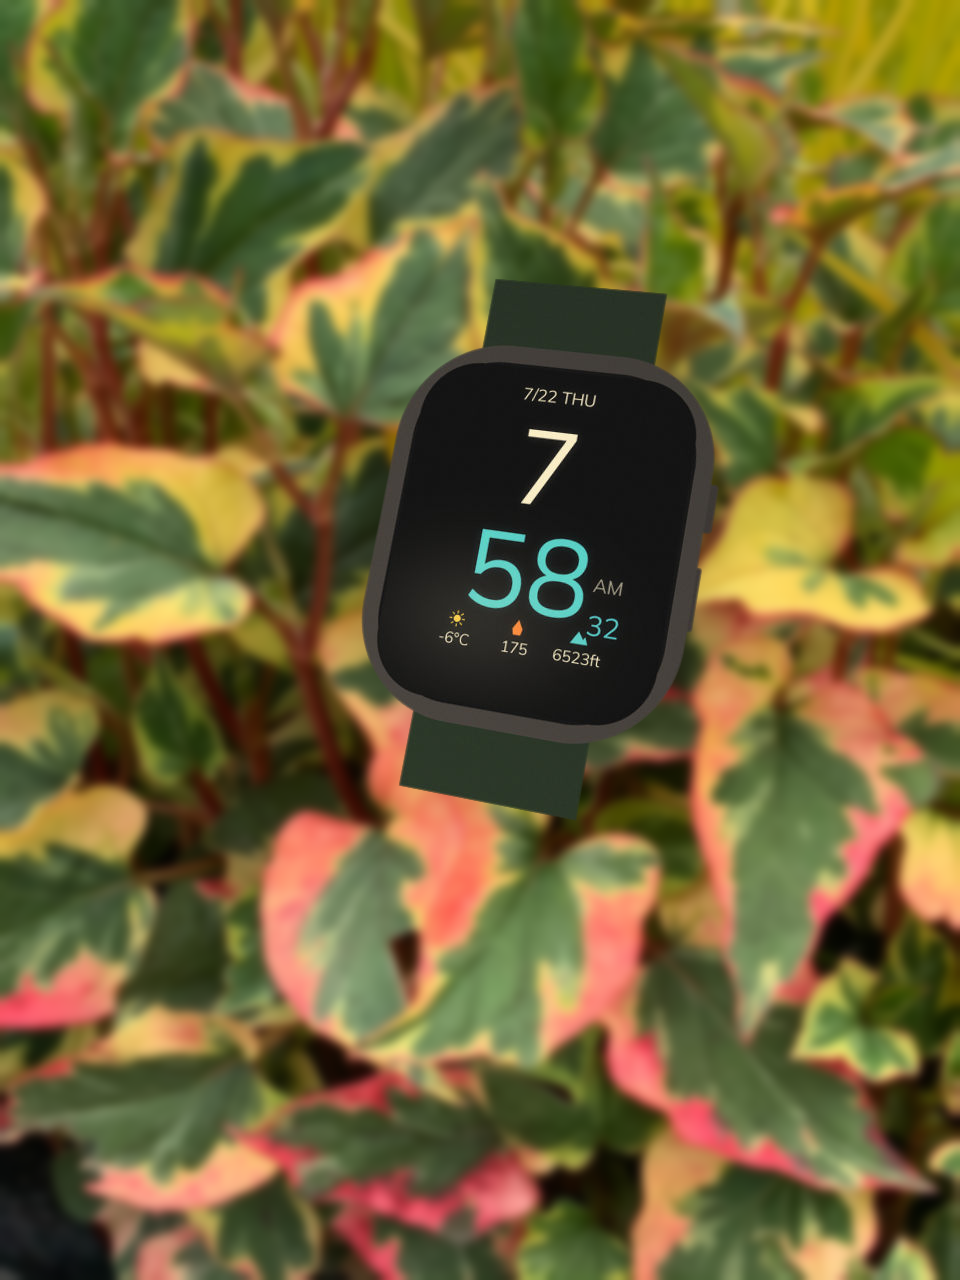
7:58:32
